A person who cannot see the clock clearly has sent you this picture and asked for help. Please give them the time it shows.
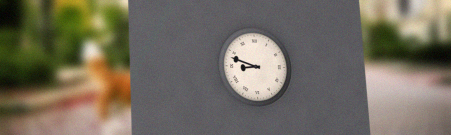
8:48
